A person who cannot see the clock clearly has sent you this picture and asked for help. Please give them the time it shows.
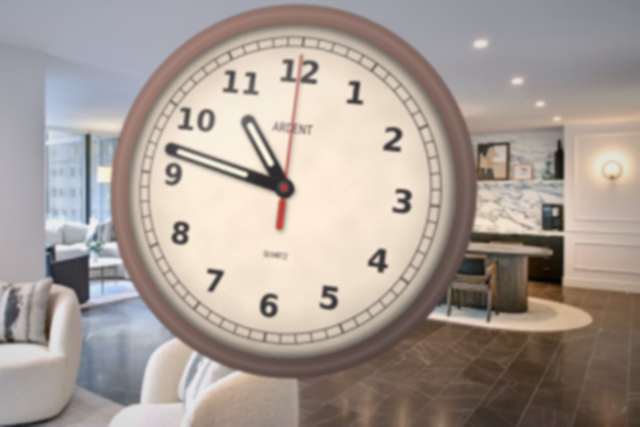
10:47:00
